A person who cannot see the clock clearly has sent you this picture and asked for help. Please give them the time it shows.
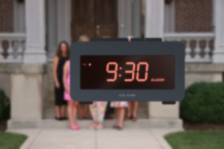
9:30
